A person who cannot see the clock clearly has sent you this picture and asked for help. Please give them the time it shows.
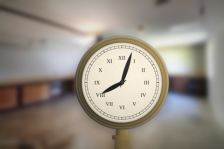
8:03
